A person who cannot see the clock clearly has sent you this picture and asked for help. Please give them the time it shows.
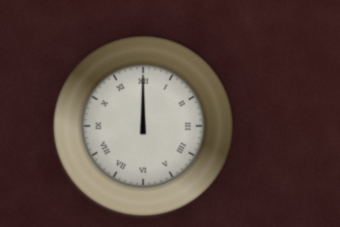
12:00
